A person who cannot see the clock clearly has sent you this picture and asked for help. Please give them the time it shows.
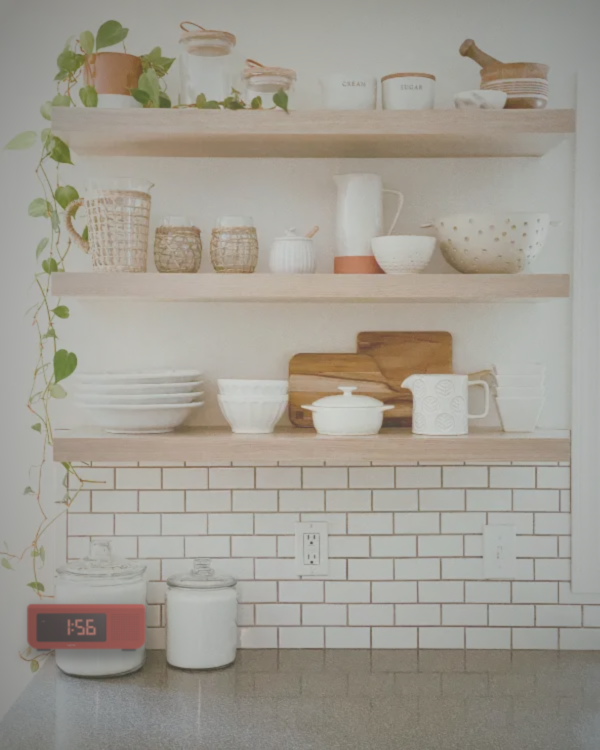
1:56
